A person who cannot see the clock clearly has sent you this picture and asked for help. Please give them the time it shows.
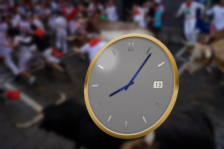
8:06
